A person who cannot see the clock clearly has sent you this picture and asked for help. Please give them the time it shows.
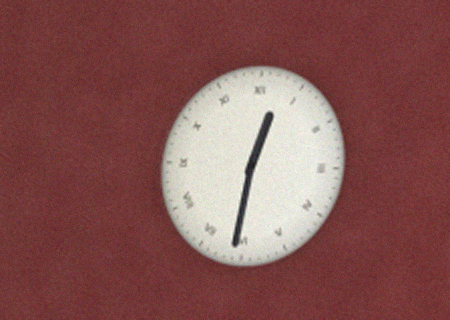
12:31
